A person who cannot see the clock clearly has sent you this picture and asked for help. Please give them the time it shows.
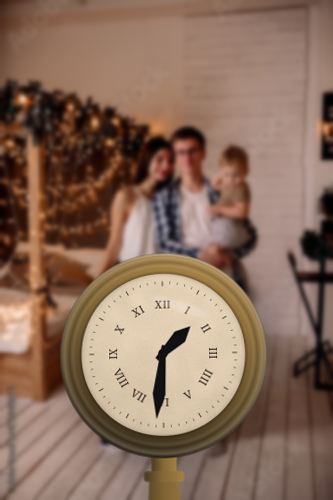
1:31
